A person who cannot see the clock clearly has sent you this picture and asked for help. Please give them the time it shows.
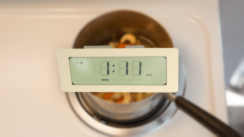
1:11
